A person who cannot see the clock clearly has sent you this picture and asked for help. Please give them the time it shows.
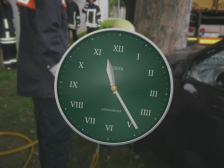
11:24
